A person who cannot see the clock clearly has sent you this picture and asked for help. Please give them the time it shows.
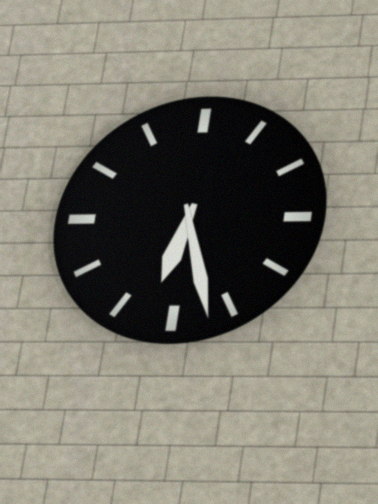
6:27
